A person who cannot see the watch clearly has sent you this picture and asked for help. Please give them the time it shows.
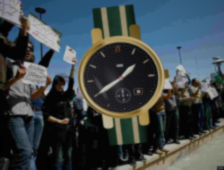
1:40
